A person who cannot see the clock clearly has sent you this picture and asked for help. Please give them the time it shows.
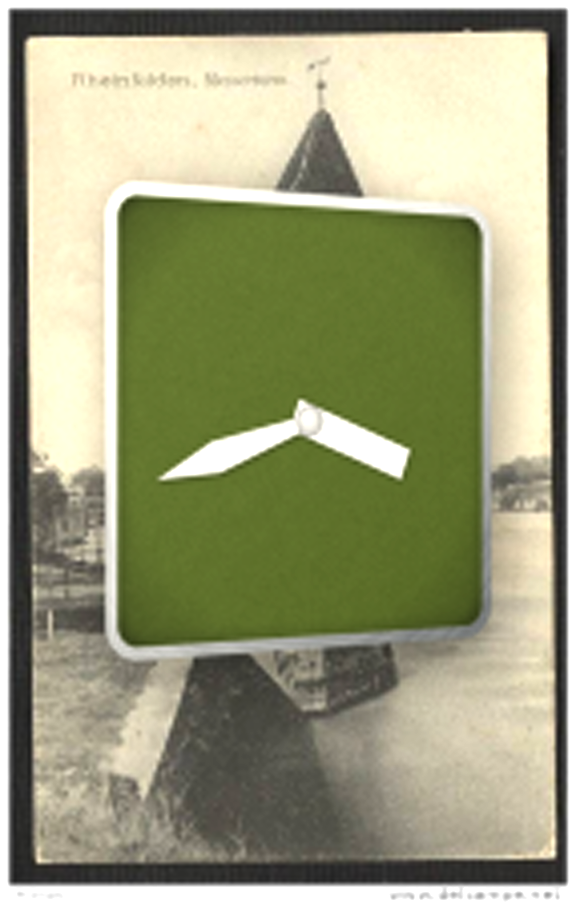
3:42
